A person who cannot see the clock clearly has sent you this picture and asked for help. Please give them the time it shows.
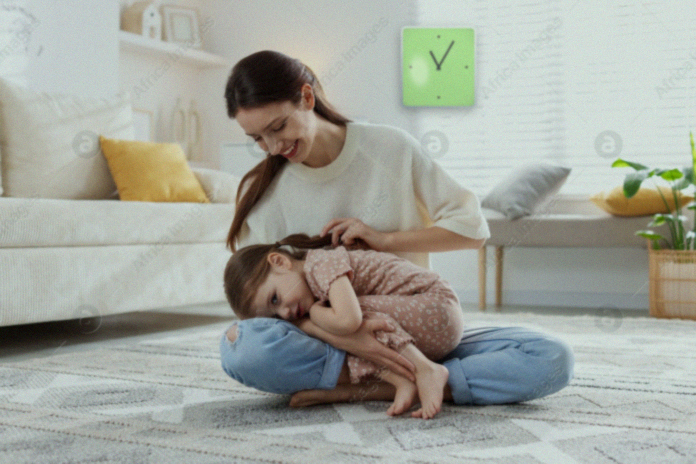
11:05
